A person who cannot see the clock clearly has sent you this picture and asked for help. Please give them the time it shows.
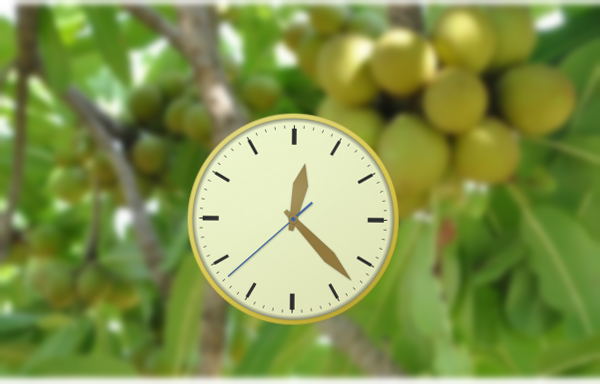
12:22:38
